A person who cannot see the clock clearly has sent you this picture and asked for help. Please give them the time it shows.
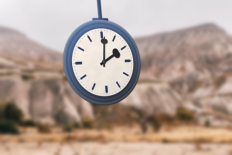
2:01
